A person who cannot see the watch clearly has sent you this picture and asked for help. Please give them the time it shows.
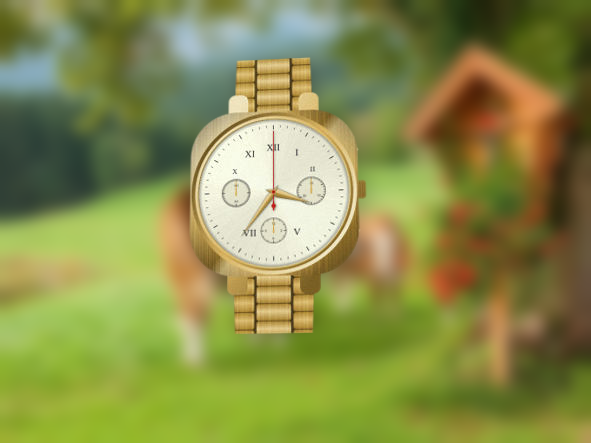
3:36
